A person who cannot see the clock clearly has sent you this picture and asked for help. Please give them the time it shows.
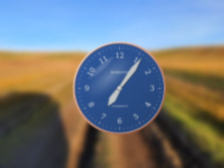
7:06
